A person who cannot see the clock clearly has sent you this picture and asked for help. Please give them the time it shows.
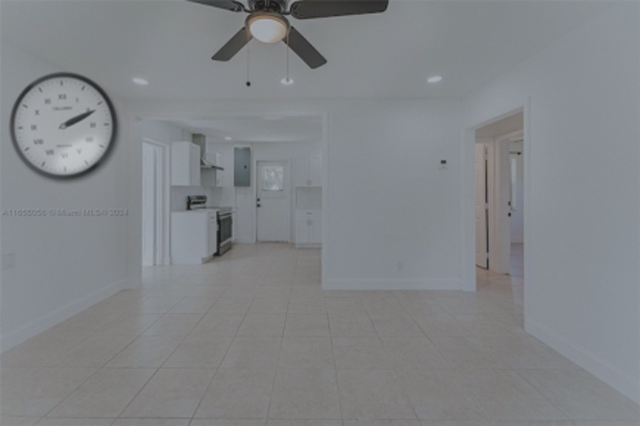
2:11
